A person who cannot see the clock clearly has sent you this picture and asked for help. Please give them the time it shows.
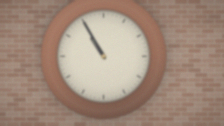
10:55
